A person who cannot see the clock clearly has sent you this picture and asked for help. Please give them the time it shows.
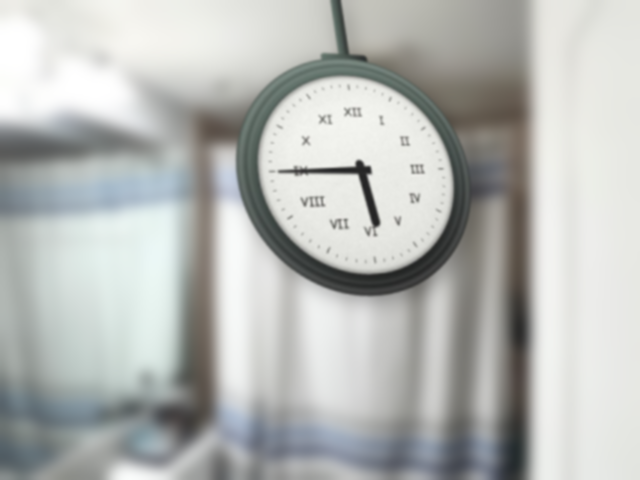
5:45
